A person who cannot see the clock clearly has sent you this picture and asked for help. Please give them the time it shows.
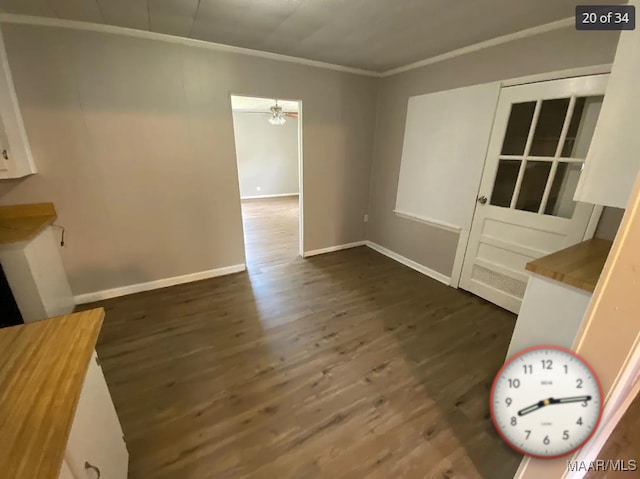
8:14
